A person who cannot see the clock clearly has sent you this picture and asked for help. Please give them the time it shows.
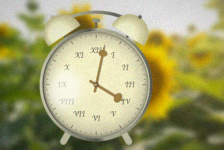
4:02
